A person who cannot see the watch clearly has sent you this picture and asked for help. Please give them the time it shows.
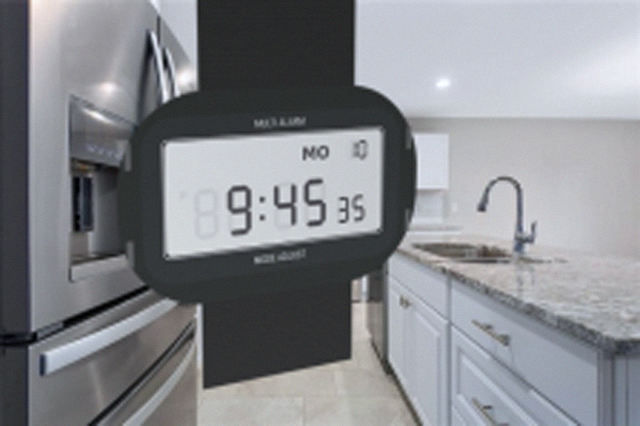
9:45:35
